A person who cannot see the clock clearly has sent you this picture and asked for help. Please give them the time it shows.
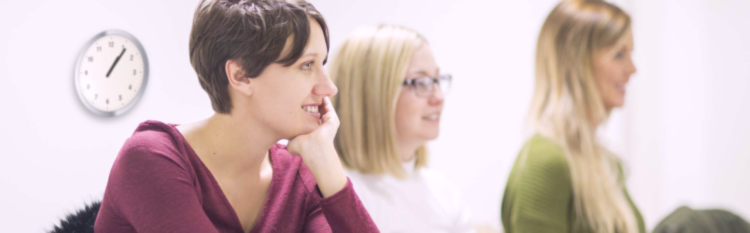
1:06
